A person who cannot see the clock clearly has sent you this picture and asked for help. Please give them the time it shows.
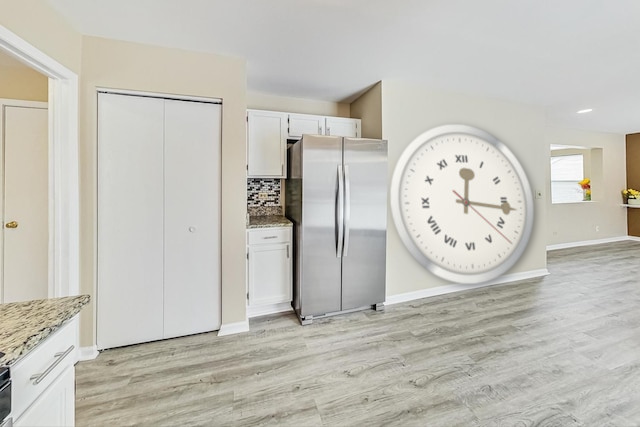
12:16:22
